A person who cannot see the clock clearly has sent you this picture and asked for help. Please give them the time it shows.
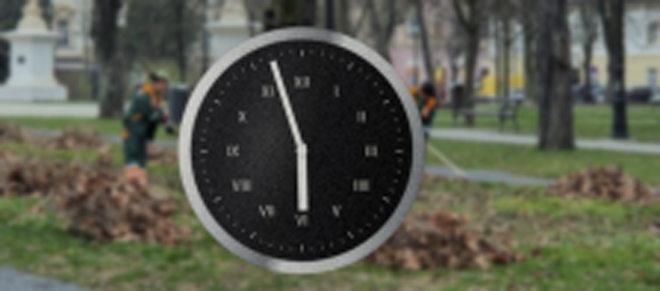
5:57
